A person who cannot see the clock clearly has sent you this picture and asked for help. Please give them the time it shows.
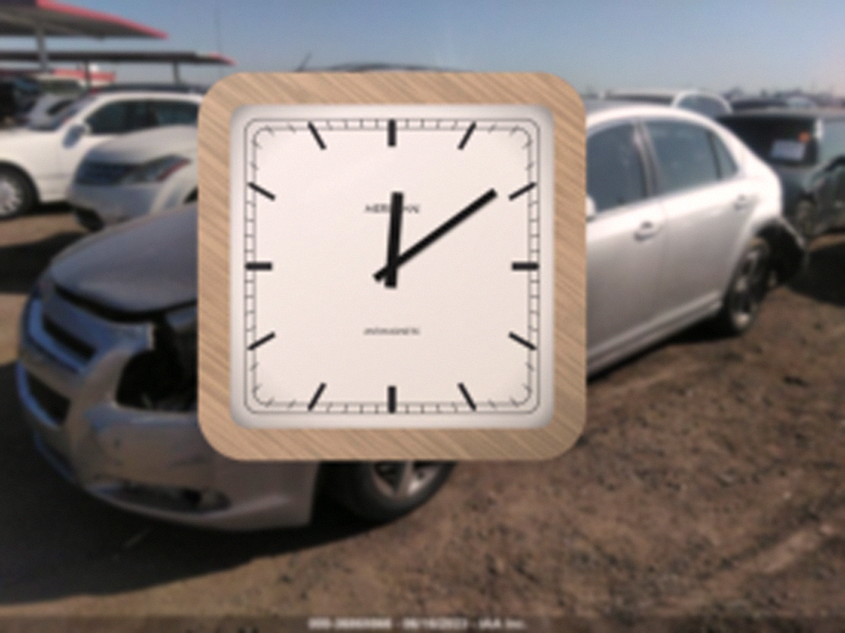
12:09
